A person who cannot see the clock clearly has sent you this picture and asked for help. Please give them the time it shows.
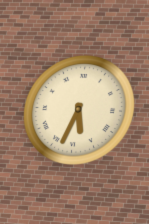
5:33
